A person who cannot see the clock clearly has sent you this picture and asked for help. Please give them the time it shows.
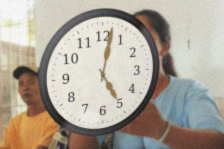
5:02
